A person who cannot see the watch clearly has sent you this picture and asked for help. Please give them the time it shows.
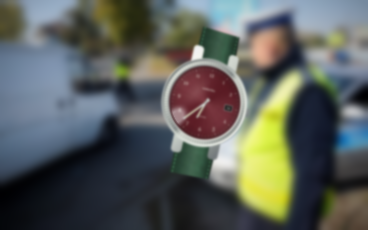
6:37
